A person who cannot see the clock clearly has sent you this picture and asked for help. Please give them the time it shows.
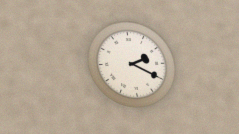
2:20
